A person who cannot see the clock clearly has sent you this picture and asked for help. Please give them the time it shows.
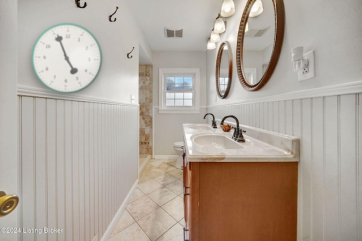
4:56
